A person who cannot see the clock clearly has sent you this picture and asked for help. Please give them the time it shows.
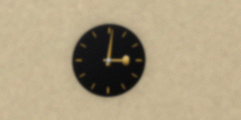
3:01
